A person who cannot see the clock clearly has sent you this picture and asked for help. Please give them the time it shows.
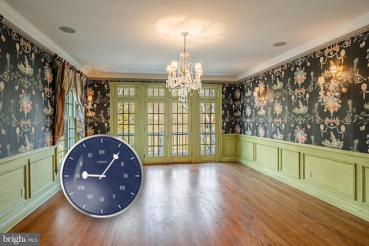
9:06
